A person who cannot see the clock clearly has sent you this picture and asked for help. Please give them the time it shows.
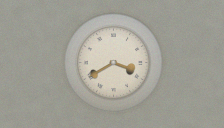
3:40
